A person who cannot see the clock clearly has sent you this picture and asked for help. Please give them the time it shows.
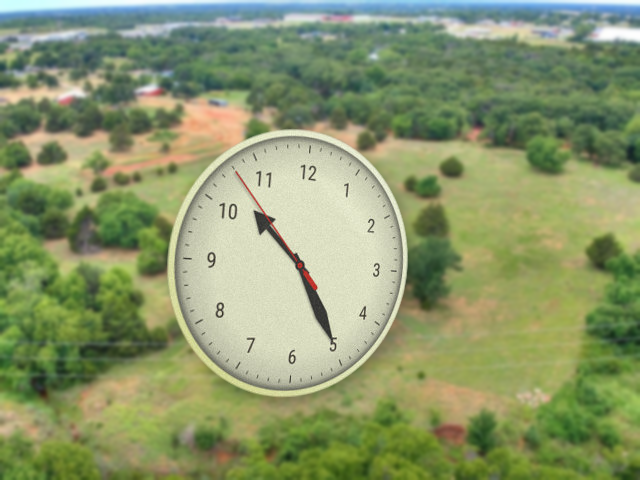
10:24:53
